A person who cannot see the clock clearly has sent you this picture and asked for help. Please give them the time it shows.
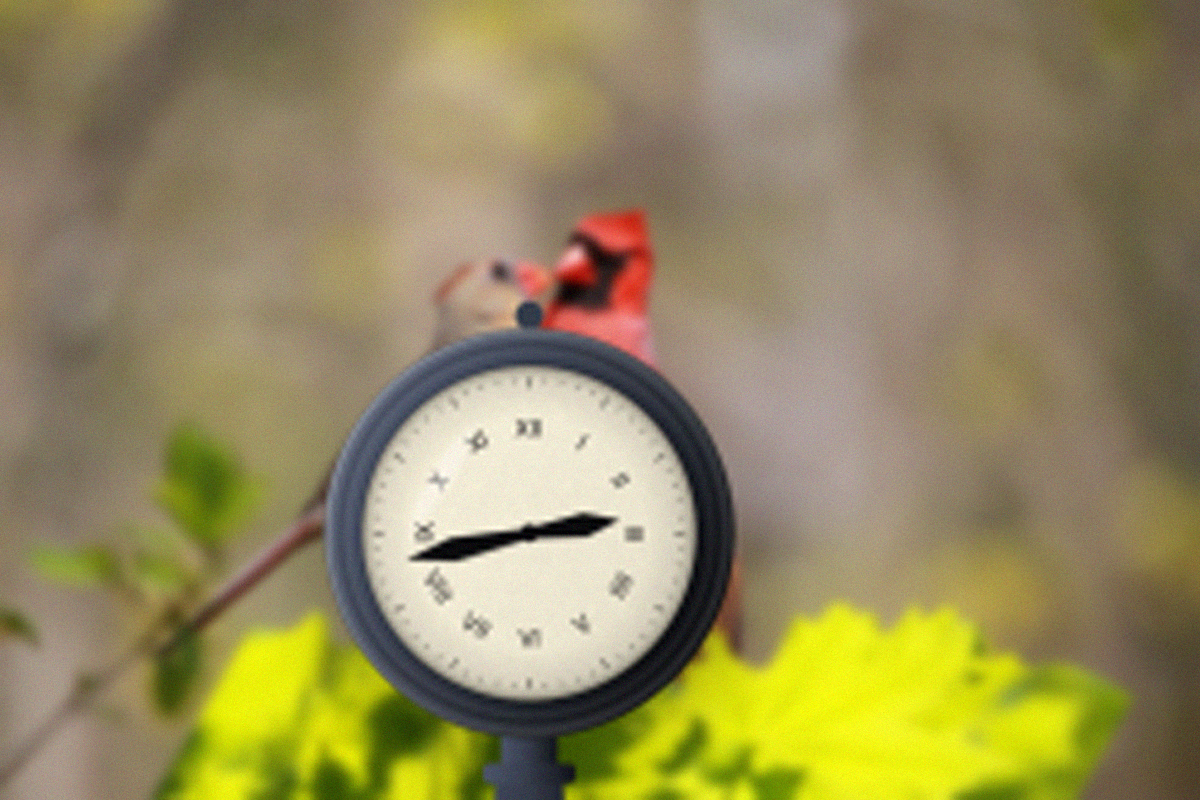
2:43
